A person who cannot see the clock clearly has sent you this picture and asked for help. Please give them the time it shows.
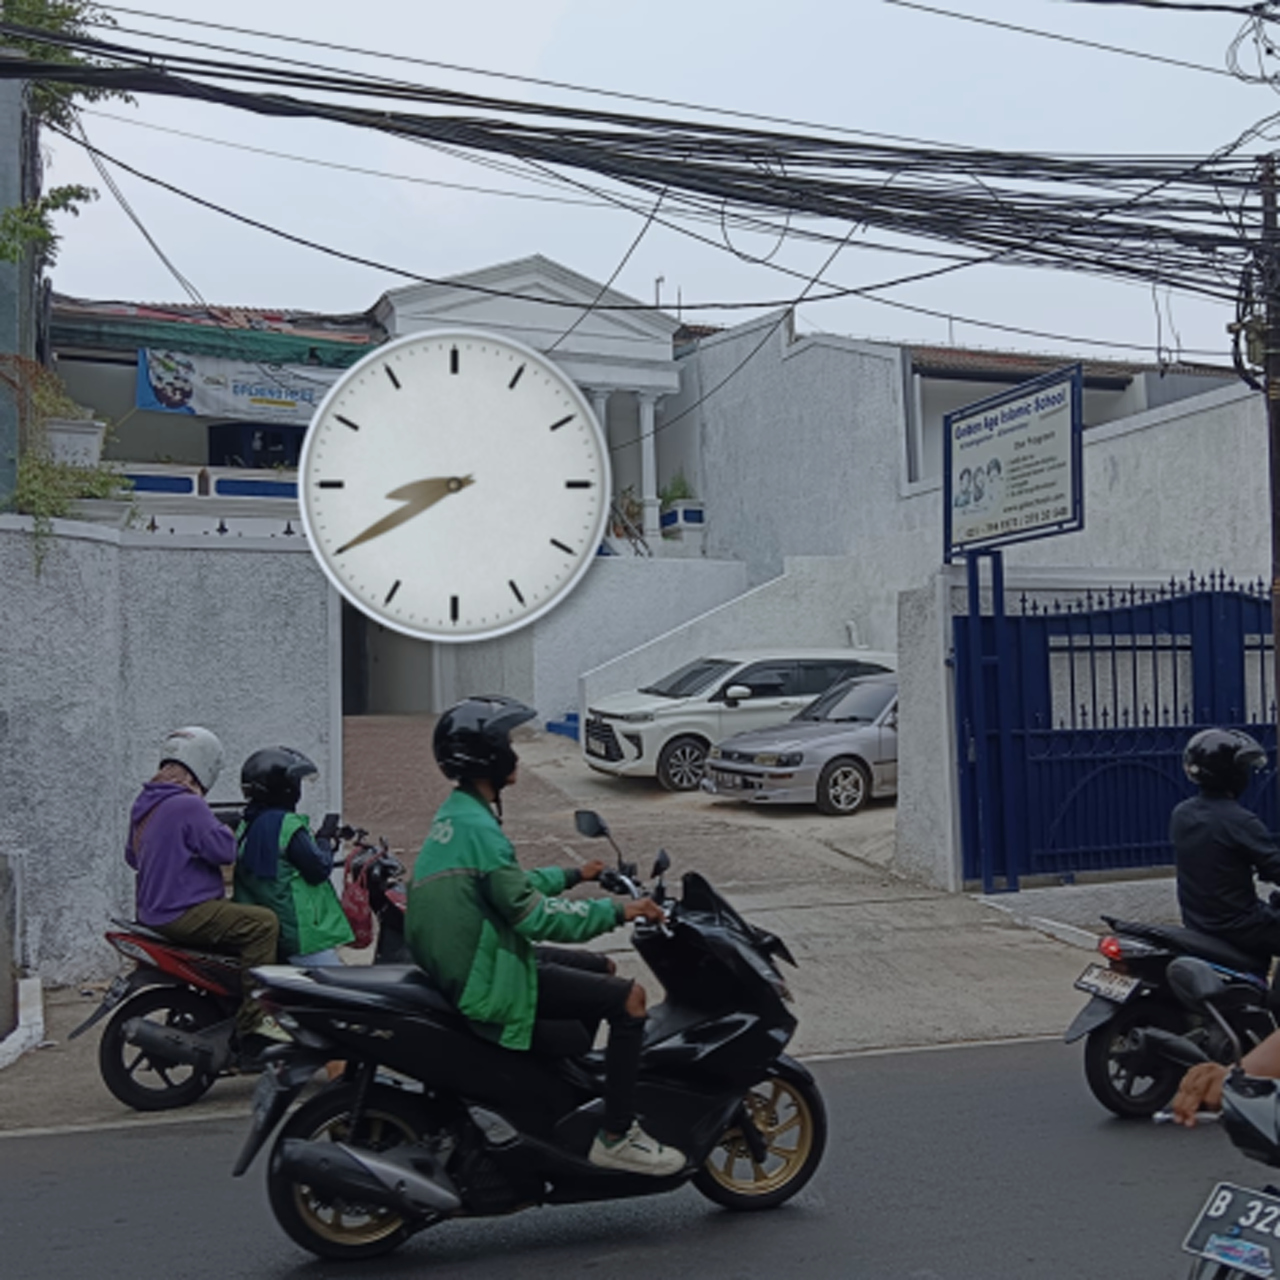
8:40
